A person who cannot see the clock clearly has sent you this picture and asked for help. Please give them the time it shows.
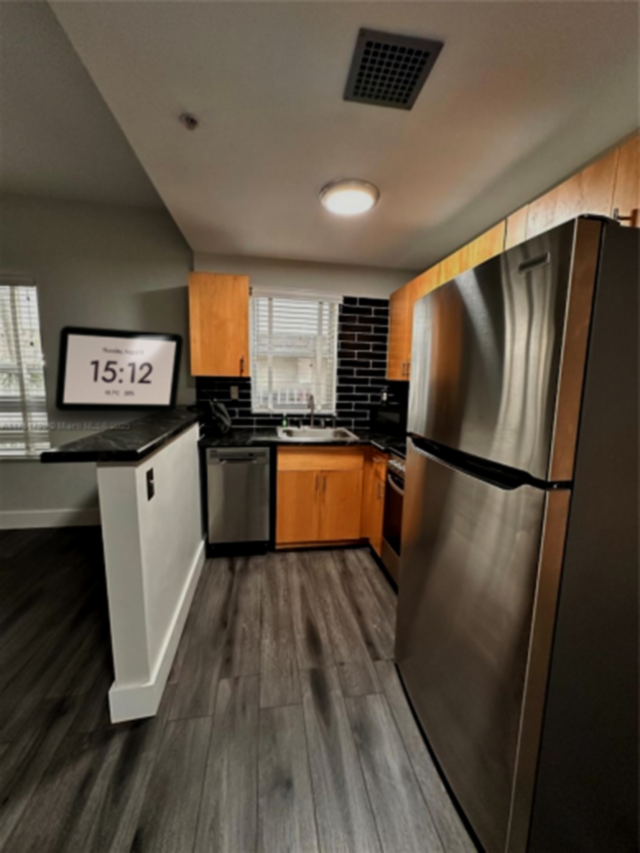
15:12
